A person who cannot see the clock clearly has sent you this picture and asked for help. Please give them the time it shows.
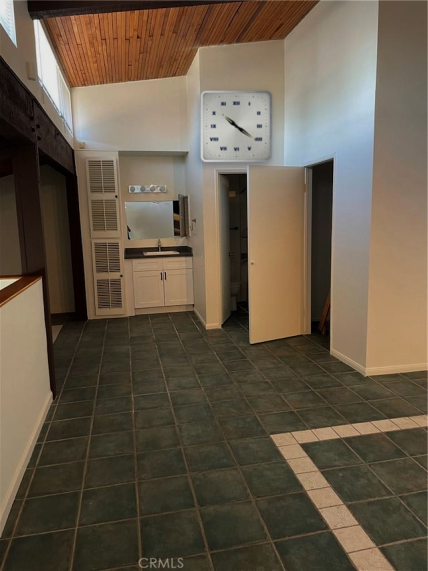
10:21
